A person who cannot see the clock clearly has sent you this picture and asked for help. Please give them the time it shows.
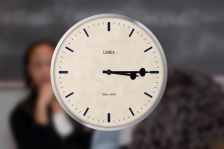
3:15
